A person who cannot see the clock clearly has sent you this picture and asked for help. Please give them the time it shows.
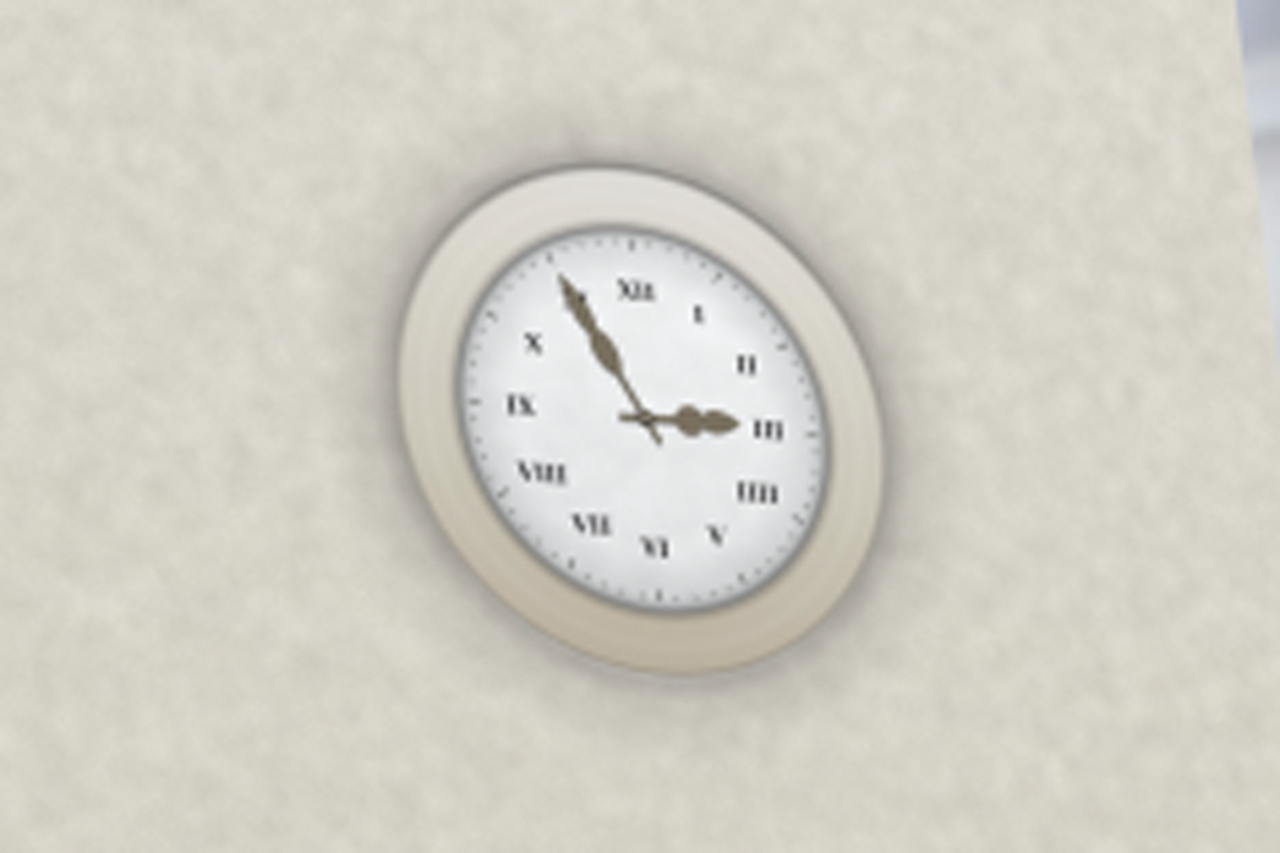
2:55
